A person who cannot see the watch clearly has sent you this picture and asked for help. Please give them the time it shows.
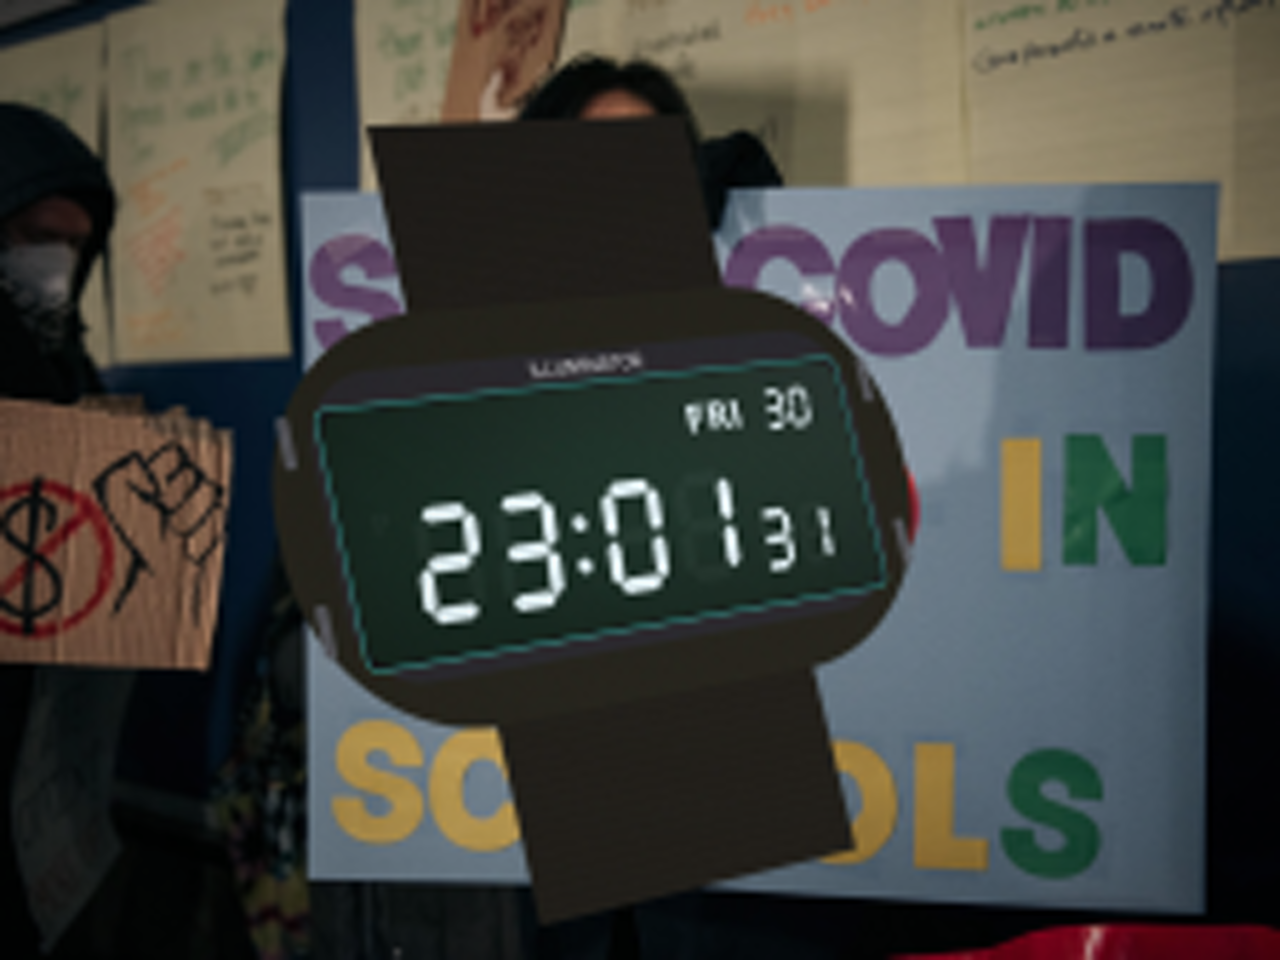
23:01:31
